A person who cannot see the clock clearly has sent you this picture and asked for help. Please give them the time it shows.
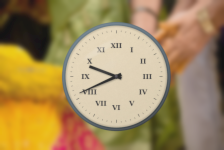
9:41
